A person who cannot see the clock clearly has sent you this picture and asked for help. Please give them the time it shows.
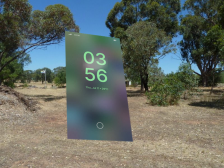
3:56
